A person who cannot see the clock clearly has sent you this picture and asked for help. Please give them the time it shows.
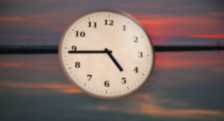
4:44
